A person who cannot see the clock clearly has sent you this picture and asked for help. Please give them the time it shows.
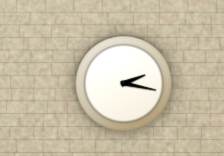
2:17
